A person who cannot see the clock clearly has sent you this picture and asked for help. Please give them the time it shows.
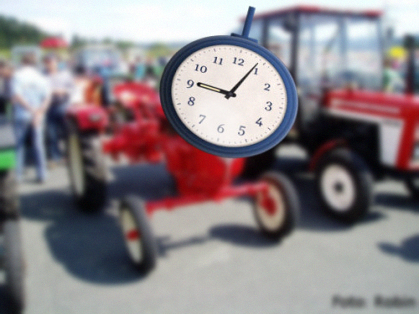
9:04
